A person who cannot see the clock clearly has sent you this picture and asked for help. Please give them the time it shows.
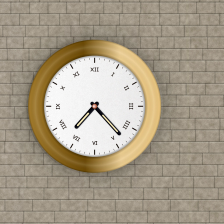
7:23
